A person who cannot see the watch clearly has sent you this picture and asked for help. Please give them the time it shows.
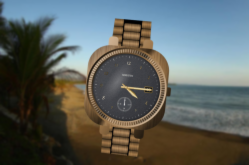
4:15
